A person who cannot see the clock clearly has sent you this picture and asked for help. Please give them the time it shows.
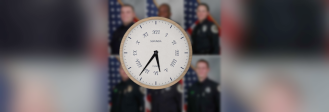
5:36
